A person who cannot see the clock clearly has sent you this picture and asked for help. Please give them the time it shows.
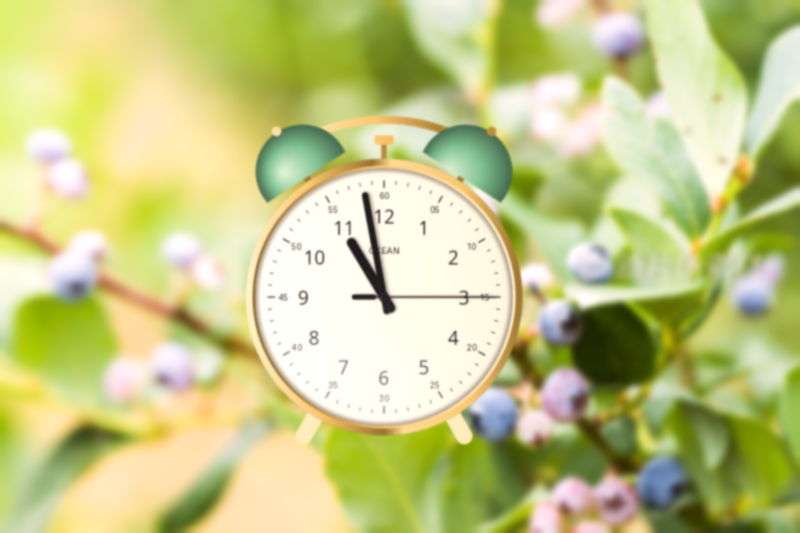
10:58:15
